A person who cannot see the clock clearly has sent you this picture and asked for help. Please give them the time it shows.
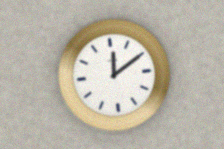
12:10
